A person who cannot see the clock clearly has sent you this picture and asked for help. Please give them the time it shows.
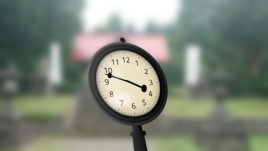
3:48
